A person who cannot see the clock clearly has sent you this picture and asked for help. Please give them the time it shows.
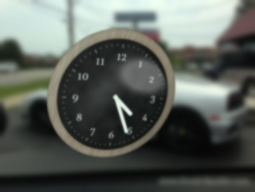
4:26
